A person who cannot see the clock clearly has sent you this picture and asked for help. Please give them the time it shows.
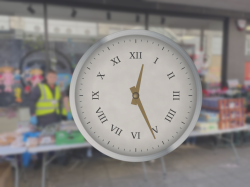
12:26
